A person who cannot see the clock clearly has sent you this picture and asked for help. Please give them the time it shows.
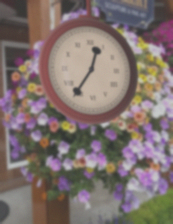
12:36
